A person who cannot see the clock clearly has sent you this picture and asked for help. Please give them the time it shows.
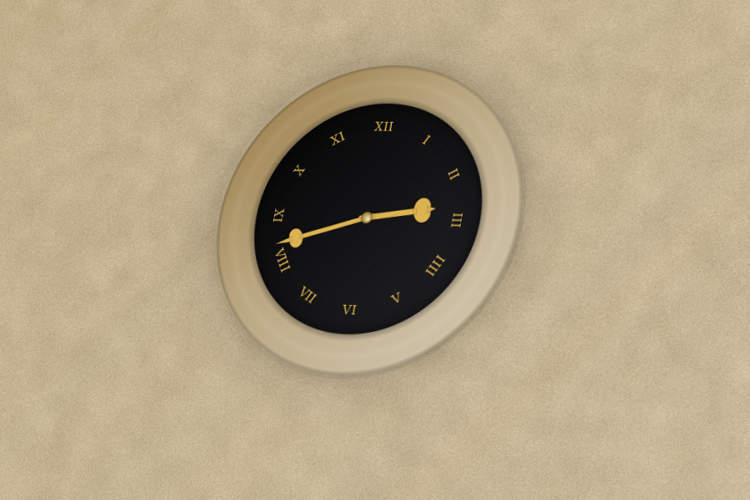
2:42
